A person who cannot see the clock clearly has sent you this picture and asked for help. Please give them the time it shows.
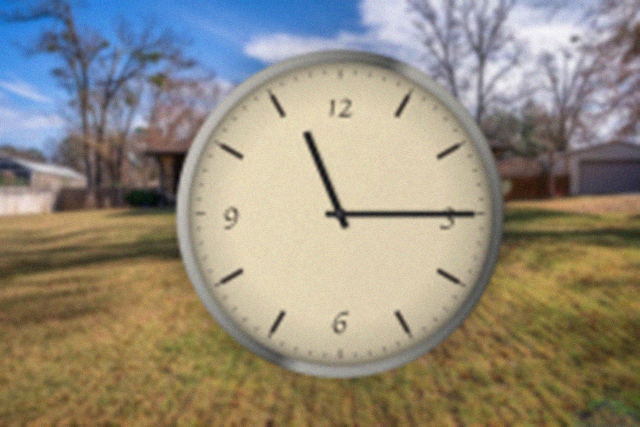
11:15
